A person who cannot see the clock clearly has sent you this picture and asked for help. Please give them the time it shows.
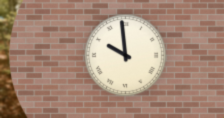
9:59
